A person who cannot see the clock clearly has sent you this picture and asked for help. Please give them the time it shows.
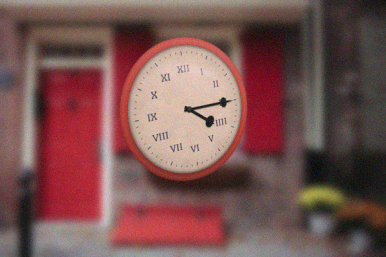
4:15
